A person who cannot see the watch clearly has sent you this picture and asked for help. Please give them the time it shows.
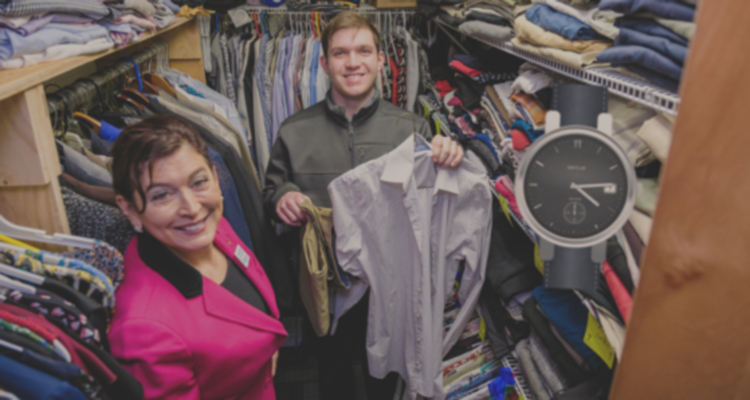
4:14
